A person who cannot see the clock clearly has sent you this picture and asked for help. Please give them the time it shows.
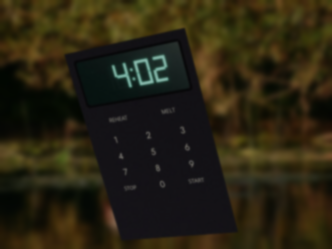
4:02
